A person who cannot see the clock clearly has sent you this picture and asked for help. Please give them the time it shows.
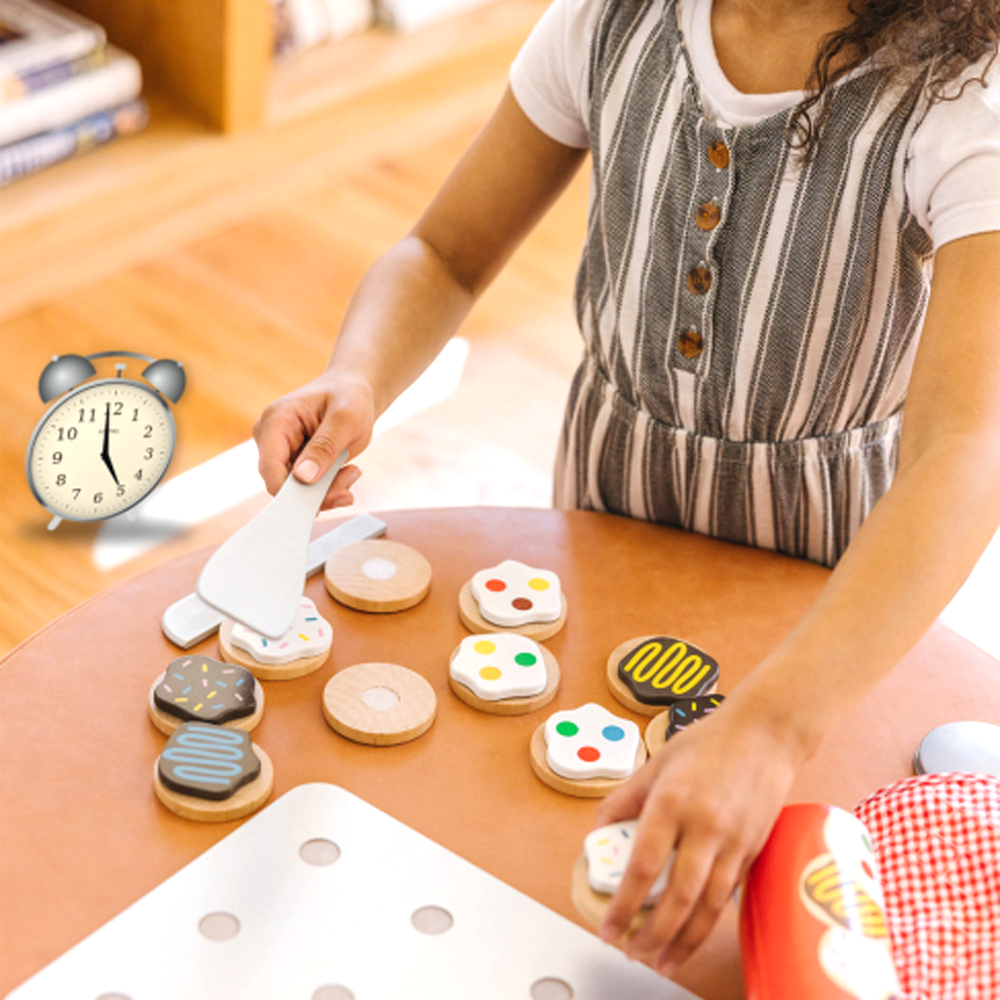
4:59
